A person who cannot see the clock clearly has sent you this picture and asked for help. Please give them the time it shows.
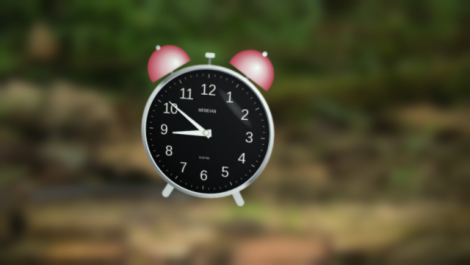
8:51
